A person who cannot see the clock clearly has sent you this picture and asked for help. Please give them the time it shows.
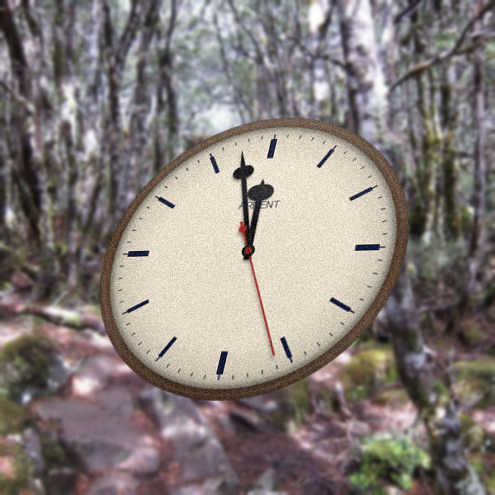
11:57:26
